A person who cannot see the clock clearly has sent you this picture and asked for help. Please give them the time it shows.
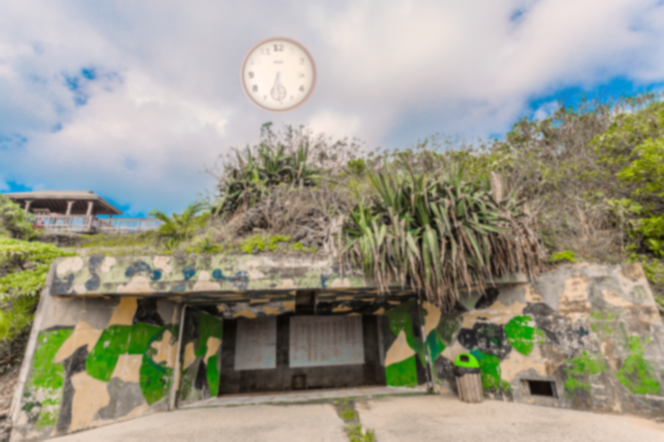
6:29
